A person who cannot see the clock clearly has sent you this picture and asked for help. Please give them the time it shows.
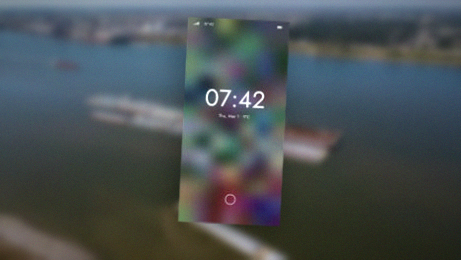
7:42
